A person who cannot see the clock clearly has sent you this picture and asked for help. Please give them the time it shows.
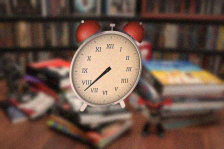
7:38
